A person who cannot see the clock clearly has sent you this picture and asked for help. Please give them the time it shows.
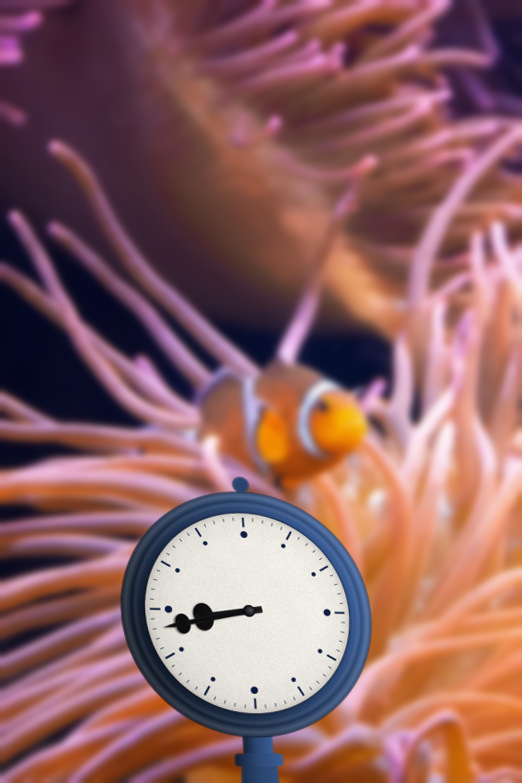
8:43
